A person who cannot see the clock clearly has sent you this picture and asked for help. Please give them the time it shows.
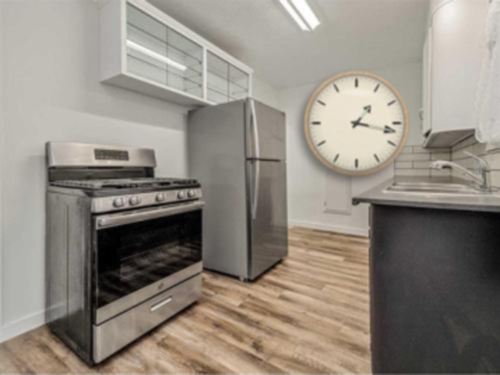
1:17
